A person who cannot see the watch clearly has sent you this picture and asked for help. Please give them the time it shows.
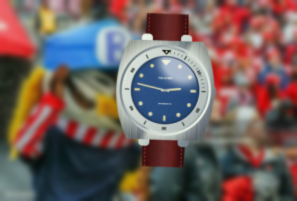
2:47
